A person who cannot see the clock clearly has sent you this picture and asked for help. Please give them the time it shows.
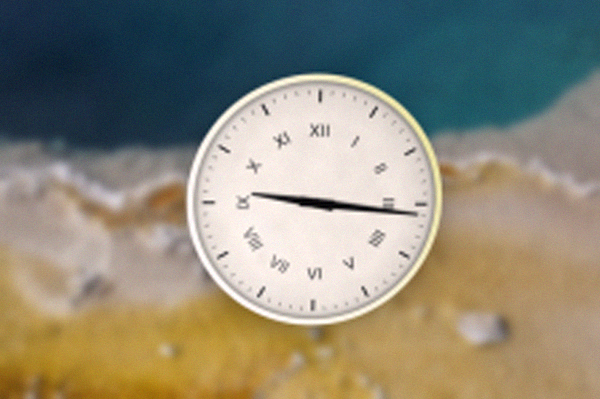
9:16
